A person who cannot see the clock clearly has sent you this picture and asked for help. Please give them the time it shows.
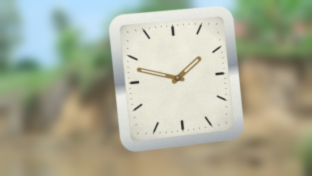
1:48
